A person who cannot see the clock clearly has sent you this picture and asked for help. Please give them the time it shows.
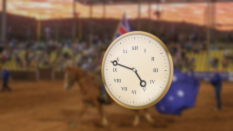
4:48
